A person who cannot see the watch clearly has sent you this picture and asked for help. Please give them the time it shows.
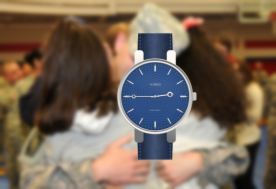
2:45
